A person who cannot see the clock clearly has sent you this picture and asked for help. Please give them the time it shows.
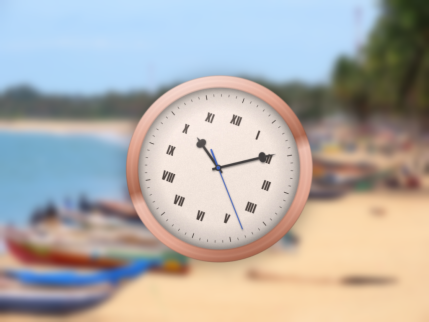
10:09:23
